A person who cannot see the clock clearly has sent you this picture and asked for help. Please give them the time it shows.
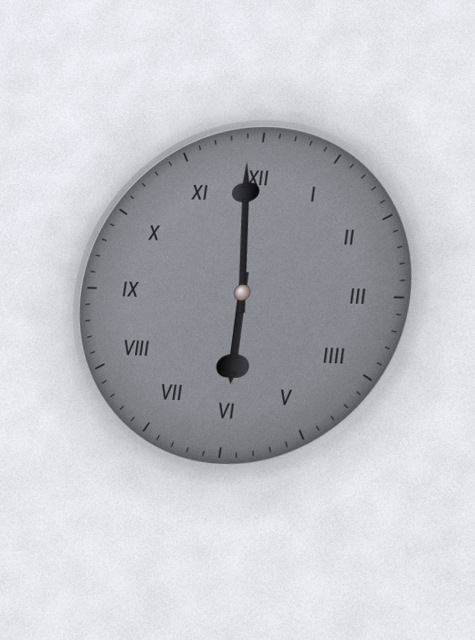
5:59
